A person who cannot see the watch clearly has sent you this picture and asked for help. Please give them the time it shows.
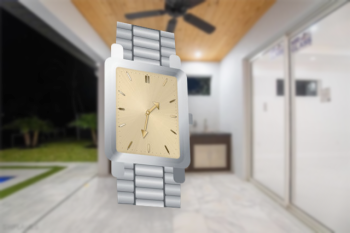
1:32
